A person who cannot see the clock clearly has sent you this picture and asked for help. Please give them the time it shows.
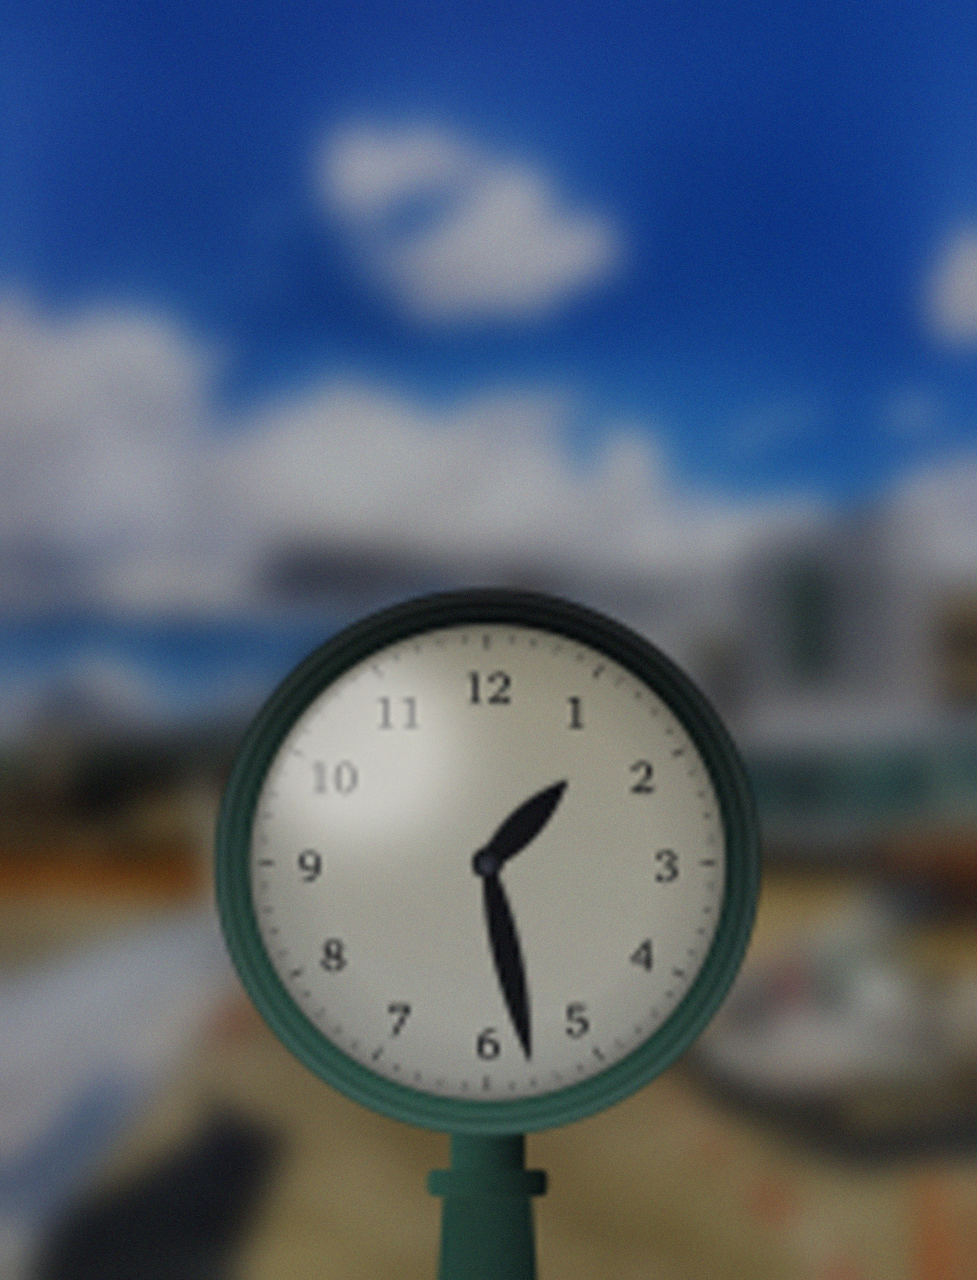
1:28
